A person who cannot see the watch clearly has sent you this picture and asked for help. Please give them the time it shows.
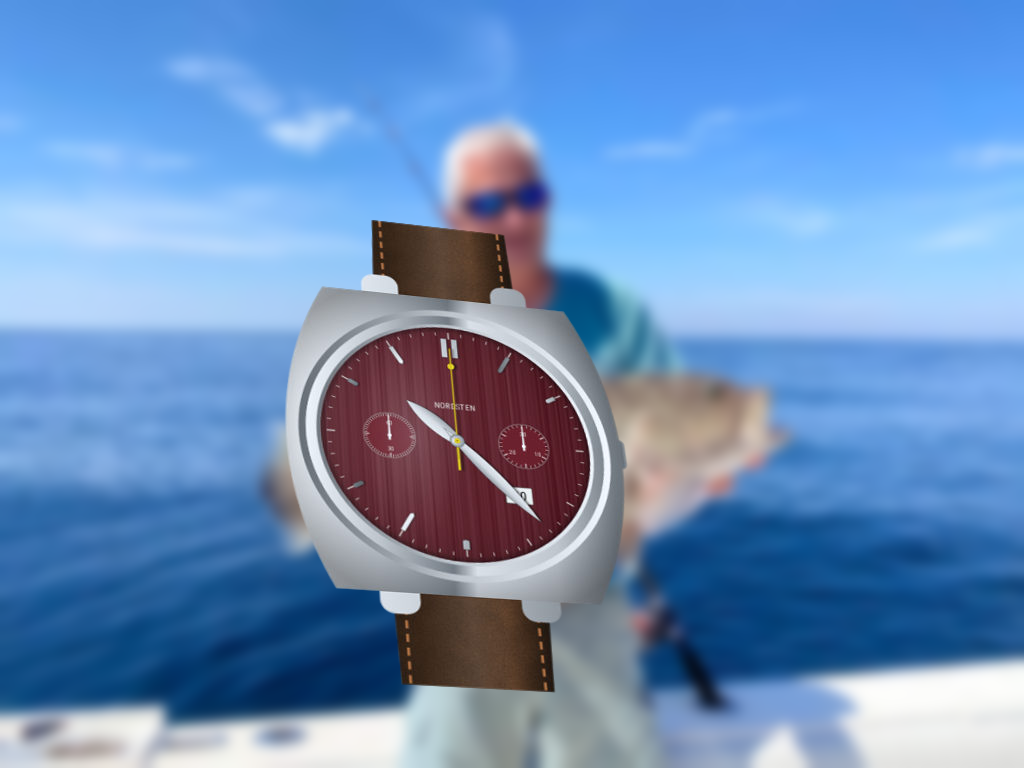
10:23
